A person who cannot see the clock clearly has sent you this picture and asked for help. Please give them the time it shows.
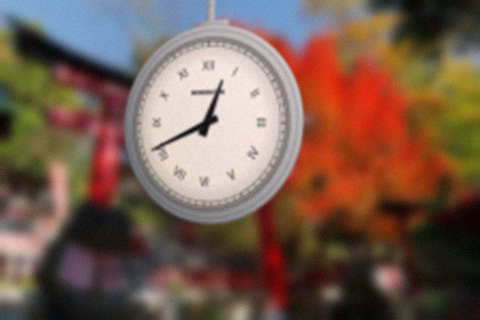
12:41
